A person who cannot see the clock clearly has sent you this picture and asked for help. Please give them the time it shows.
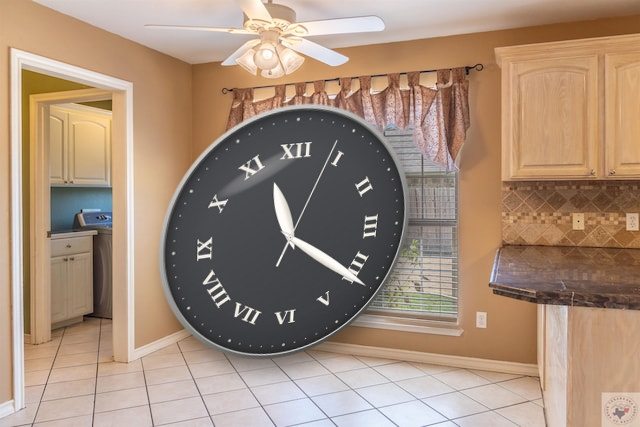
11:21:04
